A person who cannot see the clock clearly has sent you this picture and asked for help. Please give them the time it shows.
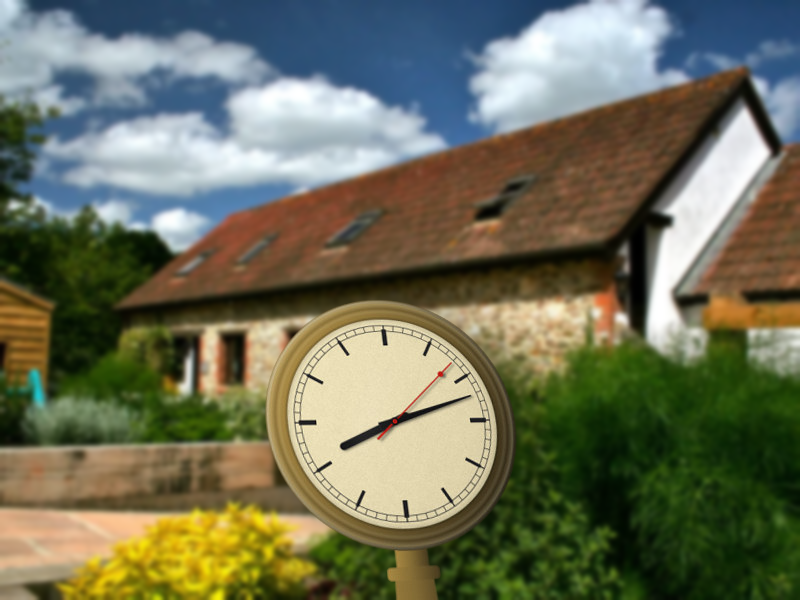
8:12:08
